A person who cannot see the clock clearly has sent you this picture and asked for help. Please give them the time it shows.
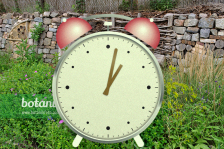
1:02
